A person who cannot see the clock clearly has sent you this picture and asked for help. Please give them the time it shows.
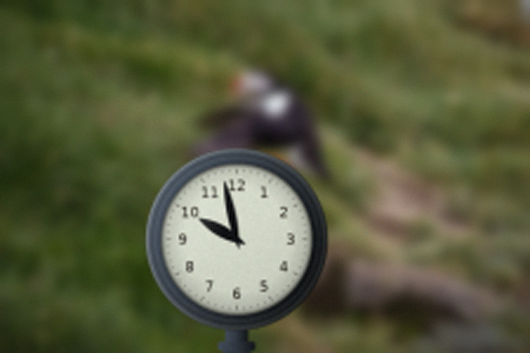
9:58
